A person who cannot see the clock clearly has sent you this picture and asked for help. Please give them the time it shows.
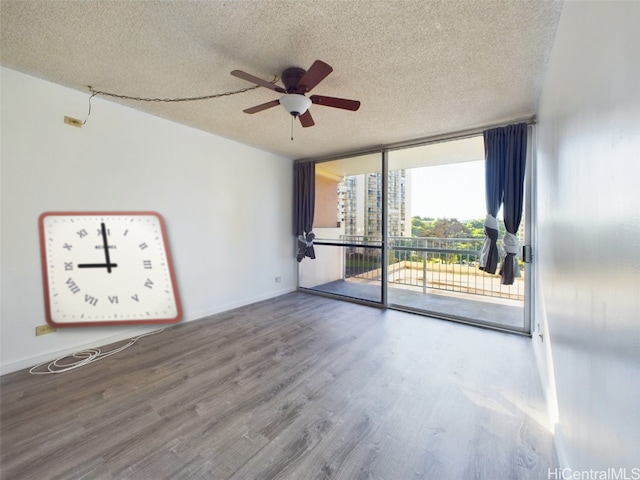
9:00
